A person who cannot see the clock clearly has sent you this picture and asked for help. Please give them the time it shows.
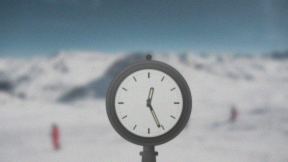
12:26
